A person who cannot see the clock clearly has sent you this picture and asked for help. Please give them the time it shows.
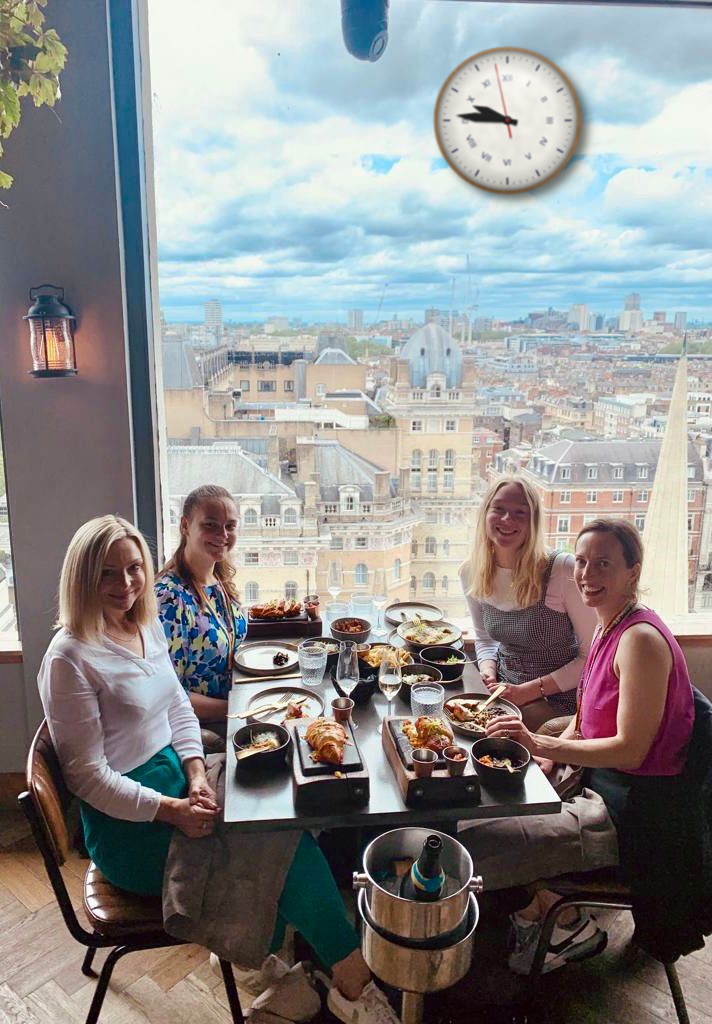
9:45:58
